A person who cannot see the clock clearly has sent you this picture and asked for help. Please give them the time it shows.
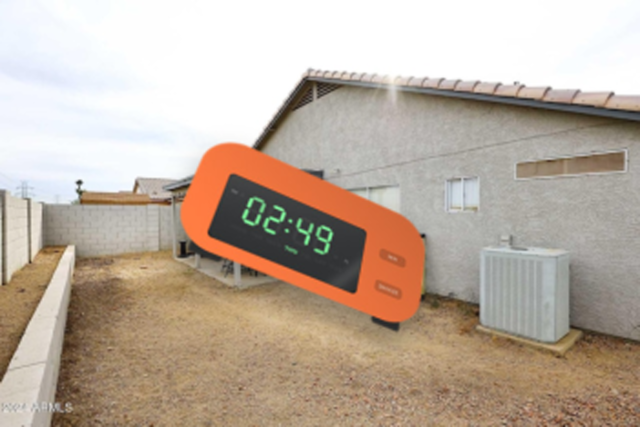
2:49
